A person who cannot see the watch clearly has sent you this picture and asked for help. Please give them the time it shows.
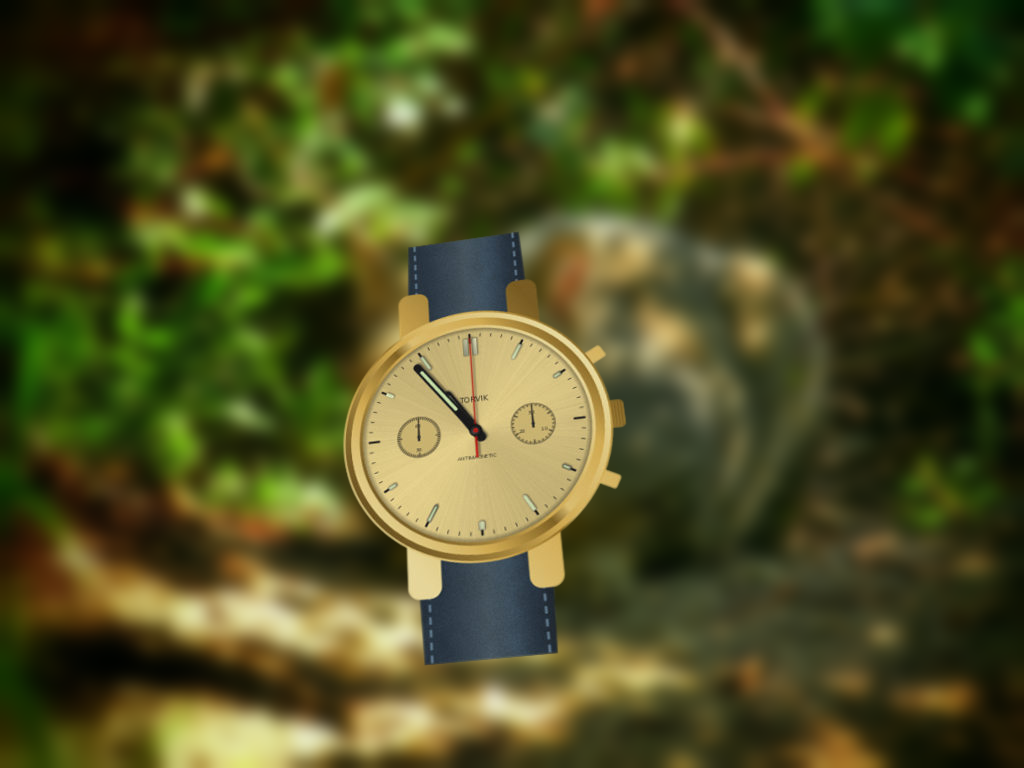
10:54
